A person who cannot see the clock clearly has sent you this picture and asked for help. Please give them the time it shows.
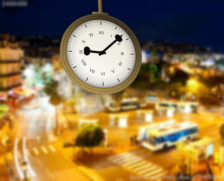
9:08
